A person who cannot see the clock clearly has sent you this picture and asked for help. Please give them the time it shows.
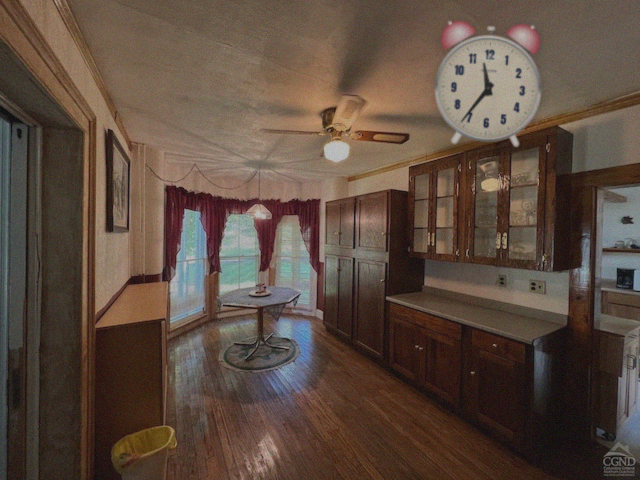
11:36
